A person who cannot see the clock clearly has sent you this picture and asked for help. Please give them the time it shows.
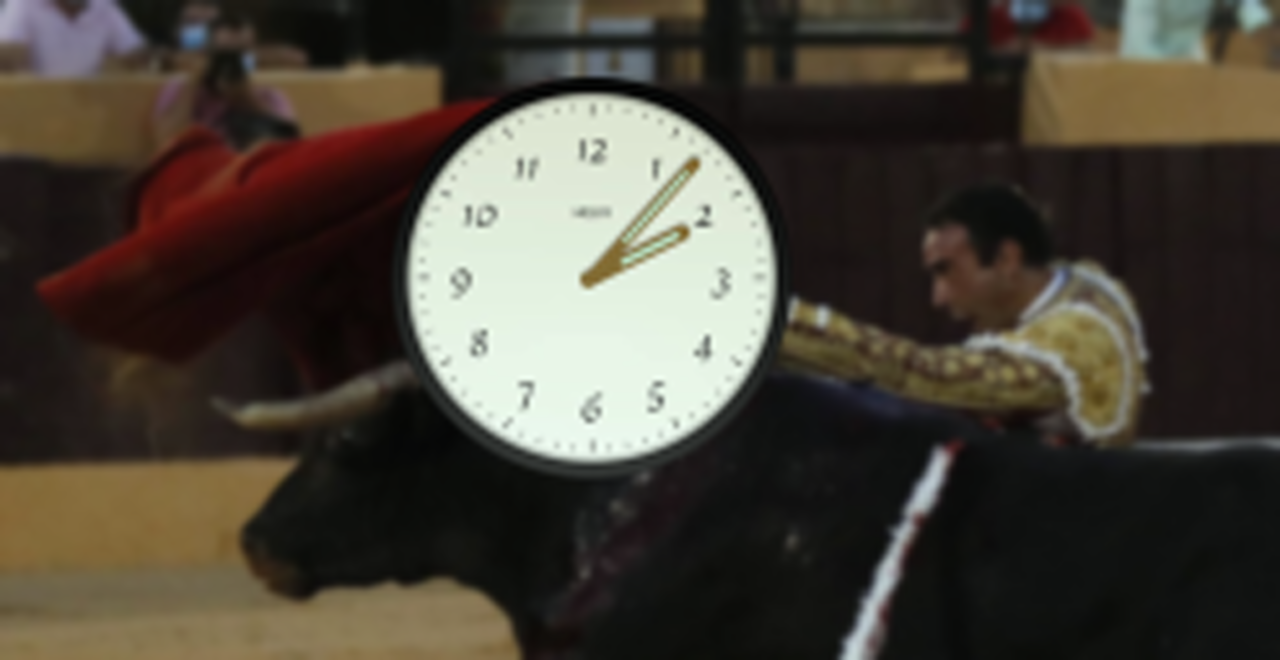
2:07
